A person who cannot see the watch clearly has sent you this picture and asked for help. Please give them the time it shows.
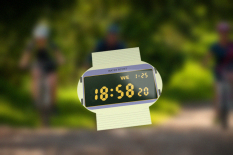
18:58:20
